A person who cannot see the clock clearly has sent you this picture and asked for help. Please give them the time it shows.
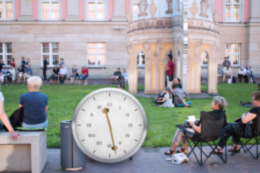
11:28
